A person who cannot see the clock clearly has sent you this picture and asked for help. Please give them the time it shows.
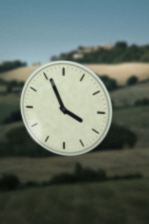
3:56
